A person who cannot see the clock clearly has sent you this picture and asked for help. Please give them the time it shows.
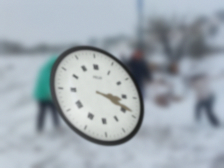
3:19
